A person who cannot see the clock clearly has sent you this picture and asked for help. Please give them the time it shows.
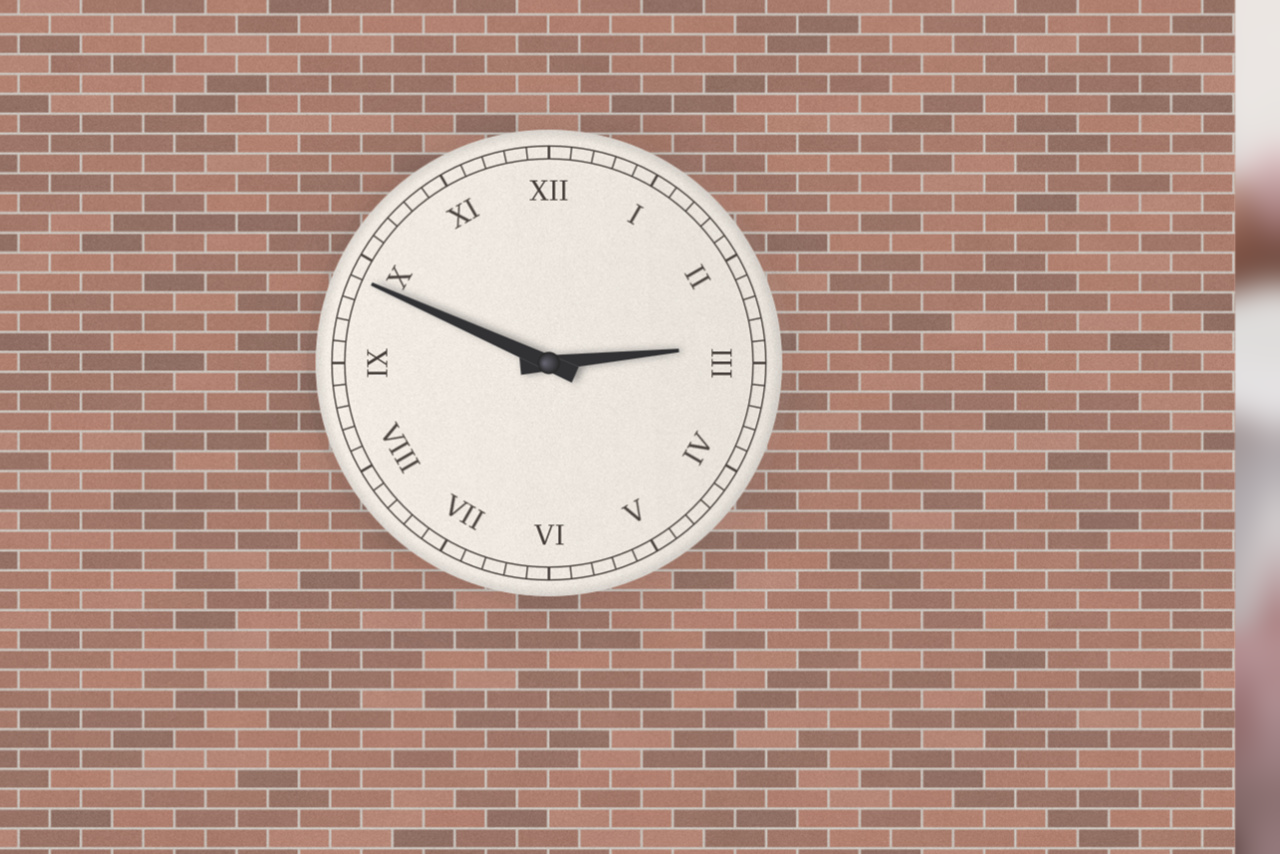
2:49
